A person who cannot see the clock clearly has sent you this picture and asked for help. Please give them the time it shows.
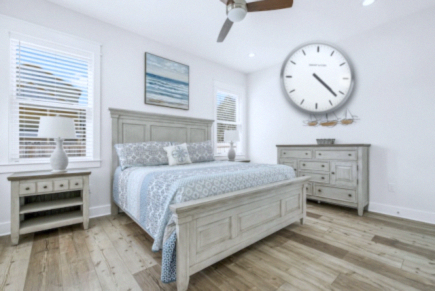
4:22
